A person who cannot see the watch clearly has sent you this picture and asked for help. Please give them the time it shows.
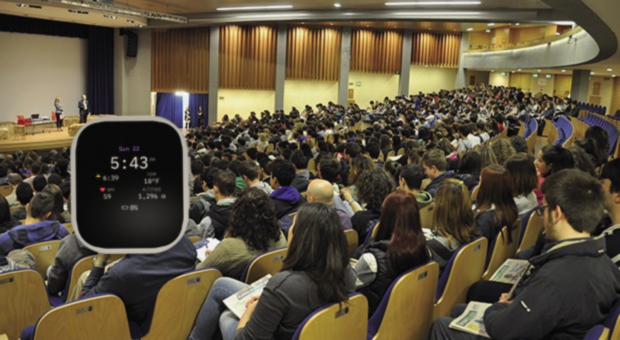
5:43
